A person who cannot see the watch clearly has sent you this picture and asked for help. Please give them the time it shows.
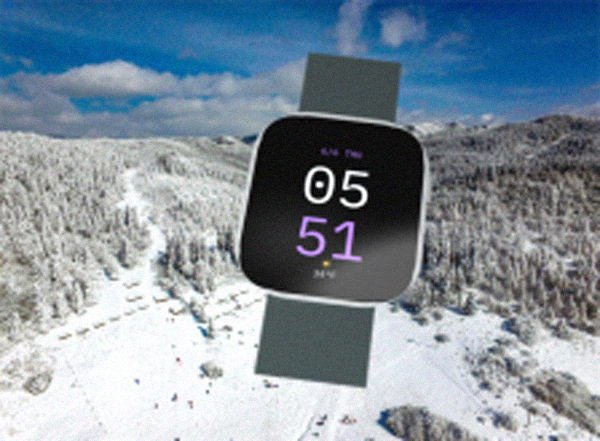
5:51
